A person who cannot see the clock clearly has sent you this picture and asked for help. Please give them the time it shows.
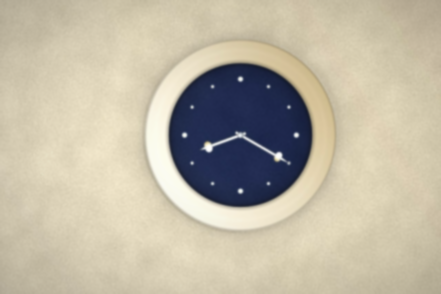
8:20
